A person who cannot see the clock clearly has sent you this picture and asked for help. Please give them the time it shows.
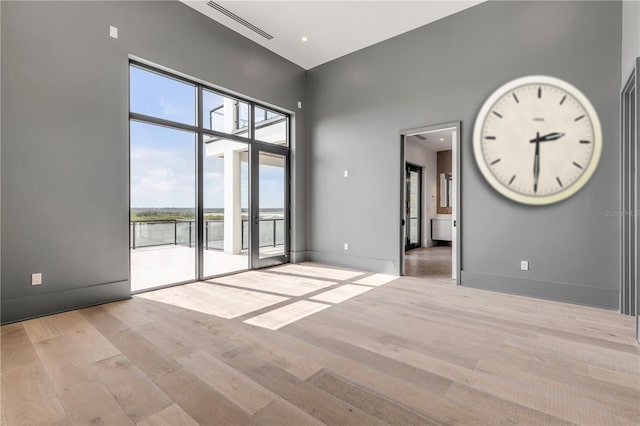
2:30
